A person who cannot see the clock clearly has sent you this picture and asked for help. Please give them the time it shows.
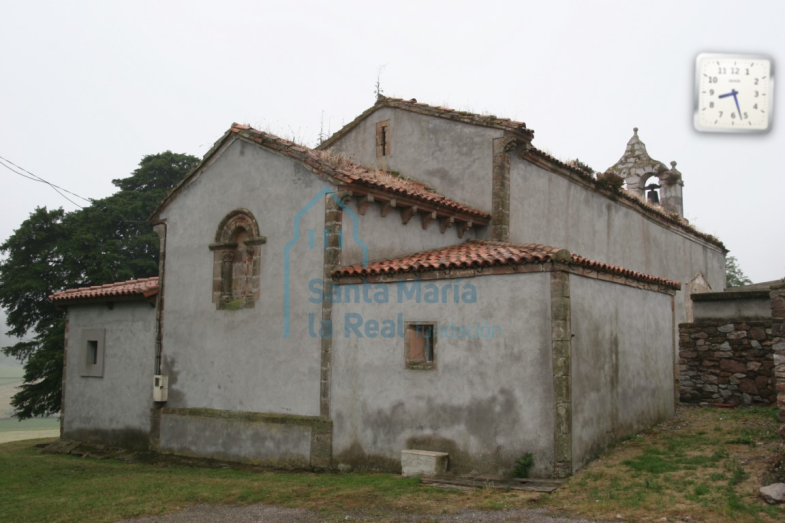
8:27
